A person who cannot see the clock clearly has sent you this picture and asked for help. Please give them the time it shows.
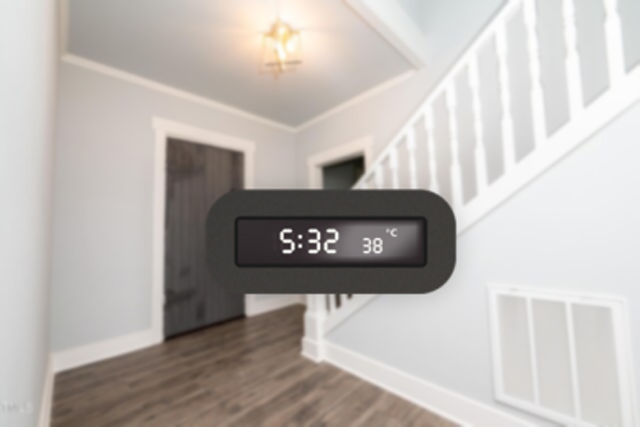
5:32
